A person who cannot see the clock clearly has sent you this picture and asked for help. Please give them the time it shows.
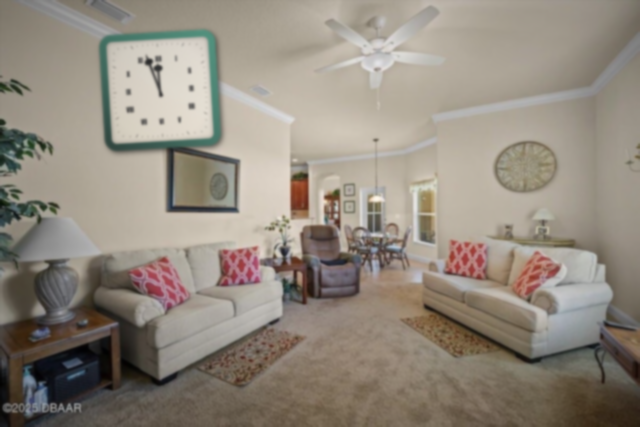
11:57
